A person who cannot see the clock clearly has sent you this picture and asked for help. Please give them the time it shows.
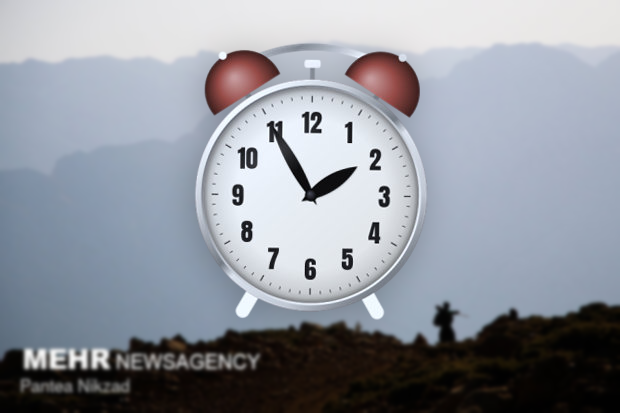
1:55
